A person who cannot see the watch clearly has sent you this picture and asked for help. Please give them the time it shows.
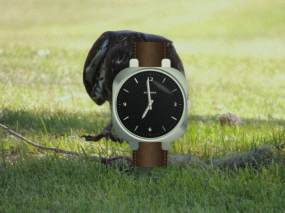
6:59
